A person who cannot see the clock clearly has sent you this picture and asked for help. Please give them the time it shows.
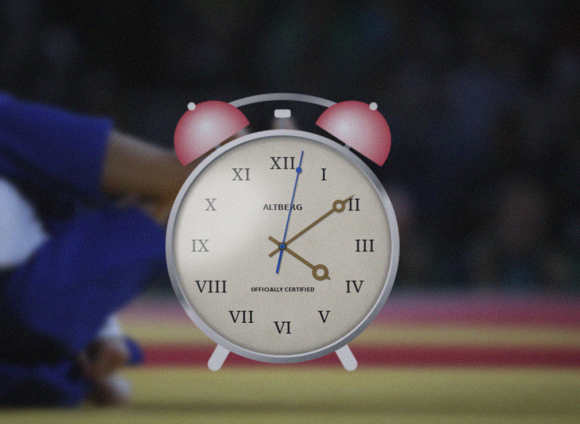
4:09:02
